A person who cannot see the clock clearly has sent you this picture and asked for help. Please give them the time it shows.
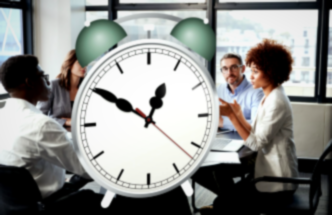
12:50:22
